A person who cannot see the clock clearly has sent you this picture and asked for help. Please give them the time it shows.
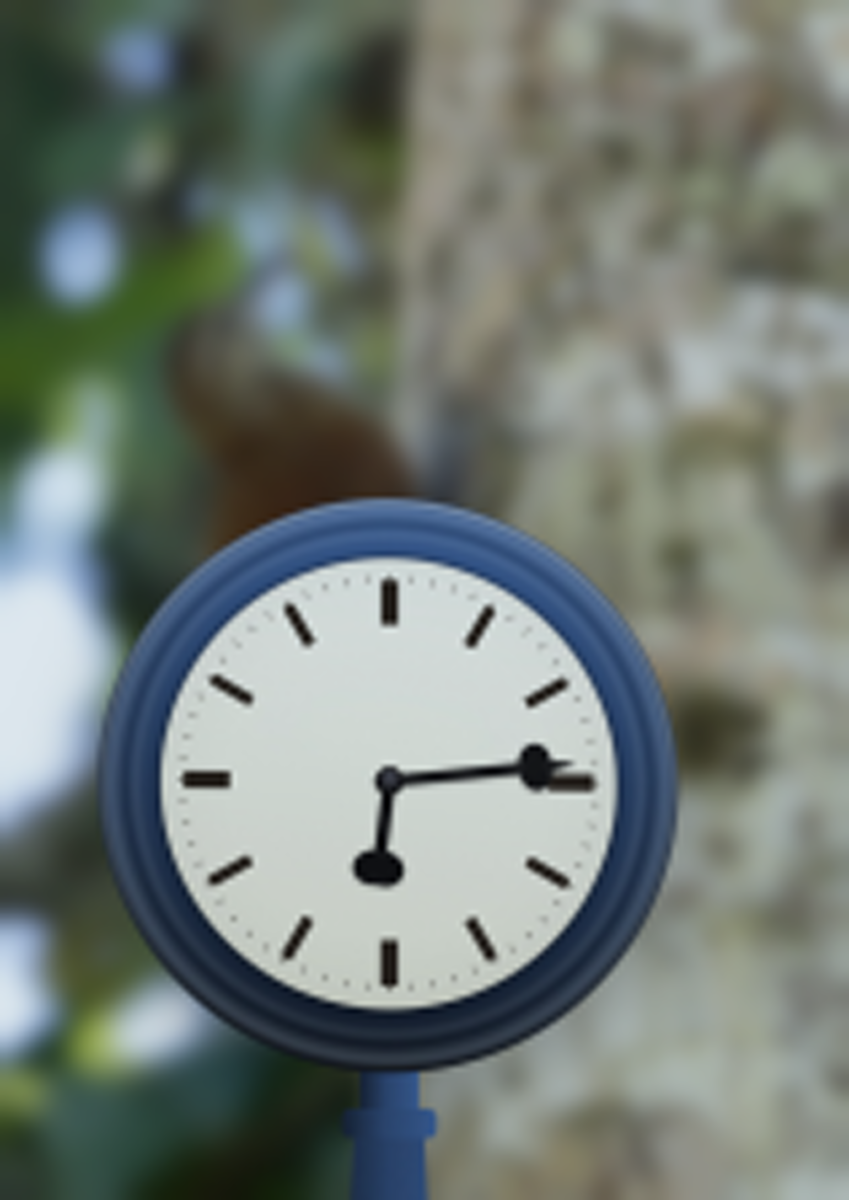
6:14
